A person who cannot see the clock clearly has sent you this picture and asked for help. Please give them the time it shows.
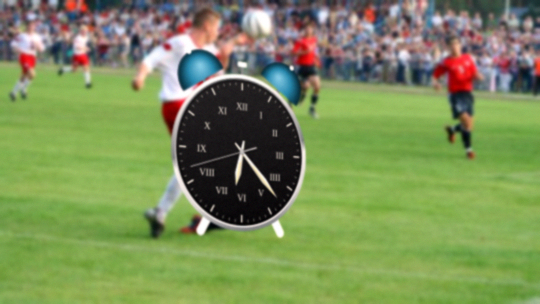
6:22:42
